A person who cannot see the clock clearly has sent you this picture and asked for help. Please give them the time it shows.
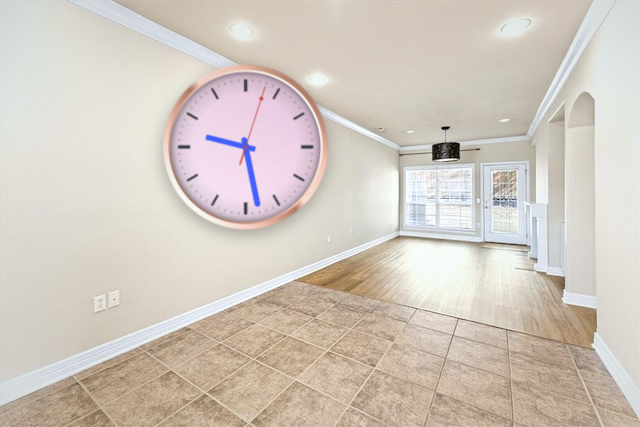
9:28:03
